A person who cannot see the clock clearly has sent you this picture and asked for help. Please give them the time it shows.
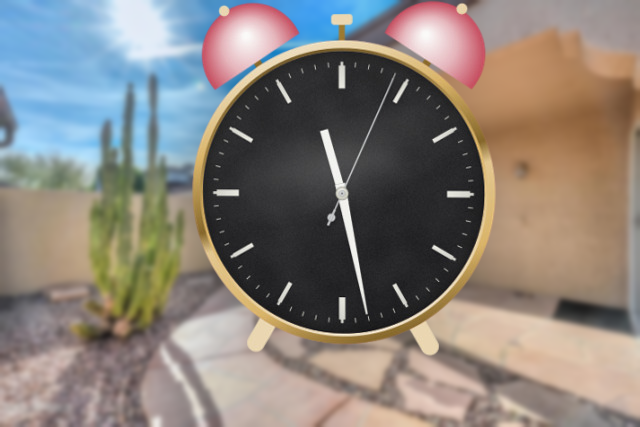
11:28:04
